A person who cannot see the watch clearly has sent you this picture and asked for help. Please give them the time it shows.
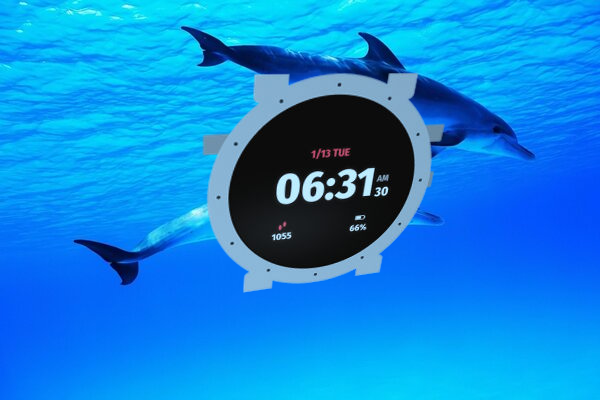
6:31:30
